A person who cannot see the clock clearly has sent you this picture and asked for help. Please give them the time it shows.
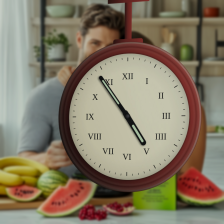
4:54
